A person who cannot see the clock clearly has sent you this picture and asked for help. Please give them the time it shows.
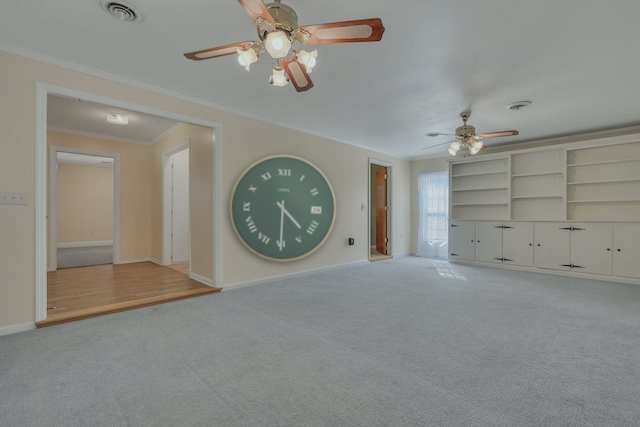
4:30
